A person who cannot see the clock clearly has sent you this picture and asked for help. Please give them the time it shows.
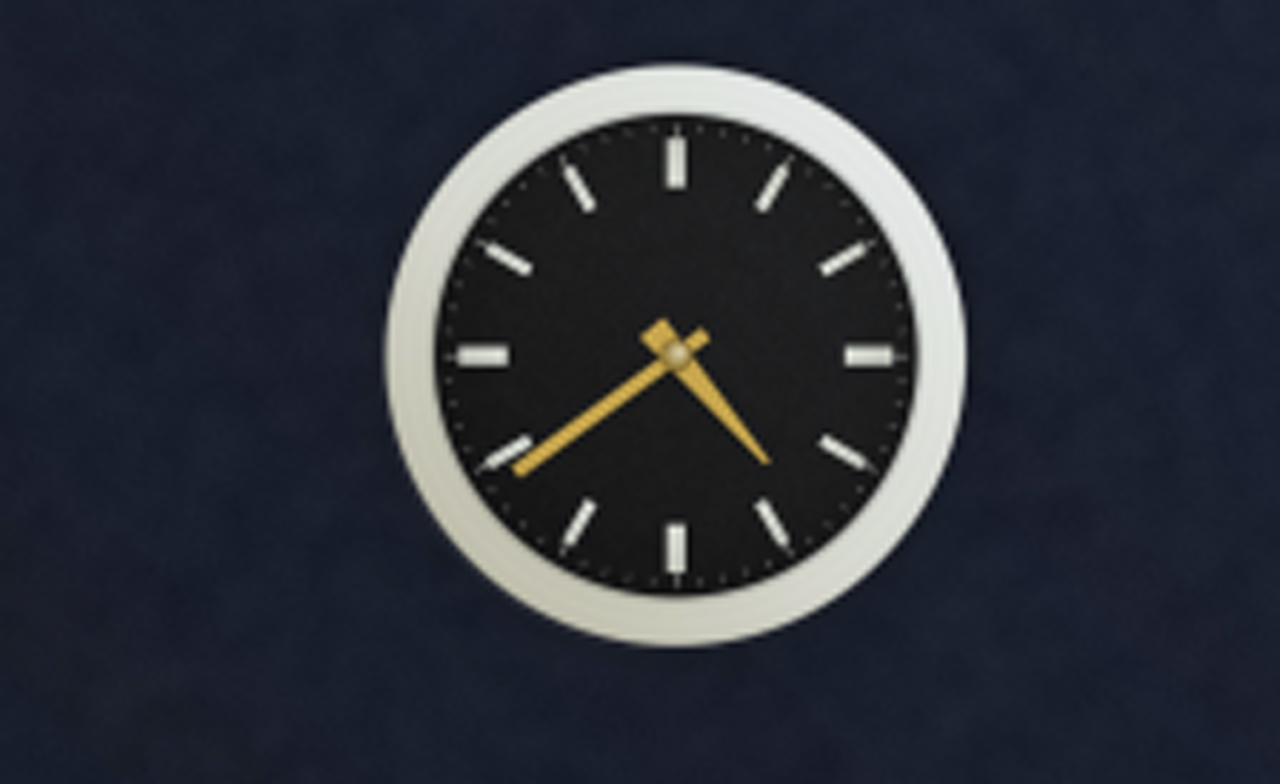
4:39
